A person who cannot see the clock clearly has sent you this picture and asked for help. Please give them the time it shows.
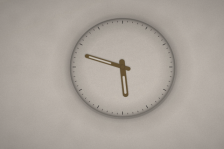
5:48
